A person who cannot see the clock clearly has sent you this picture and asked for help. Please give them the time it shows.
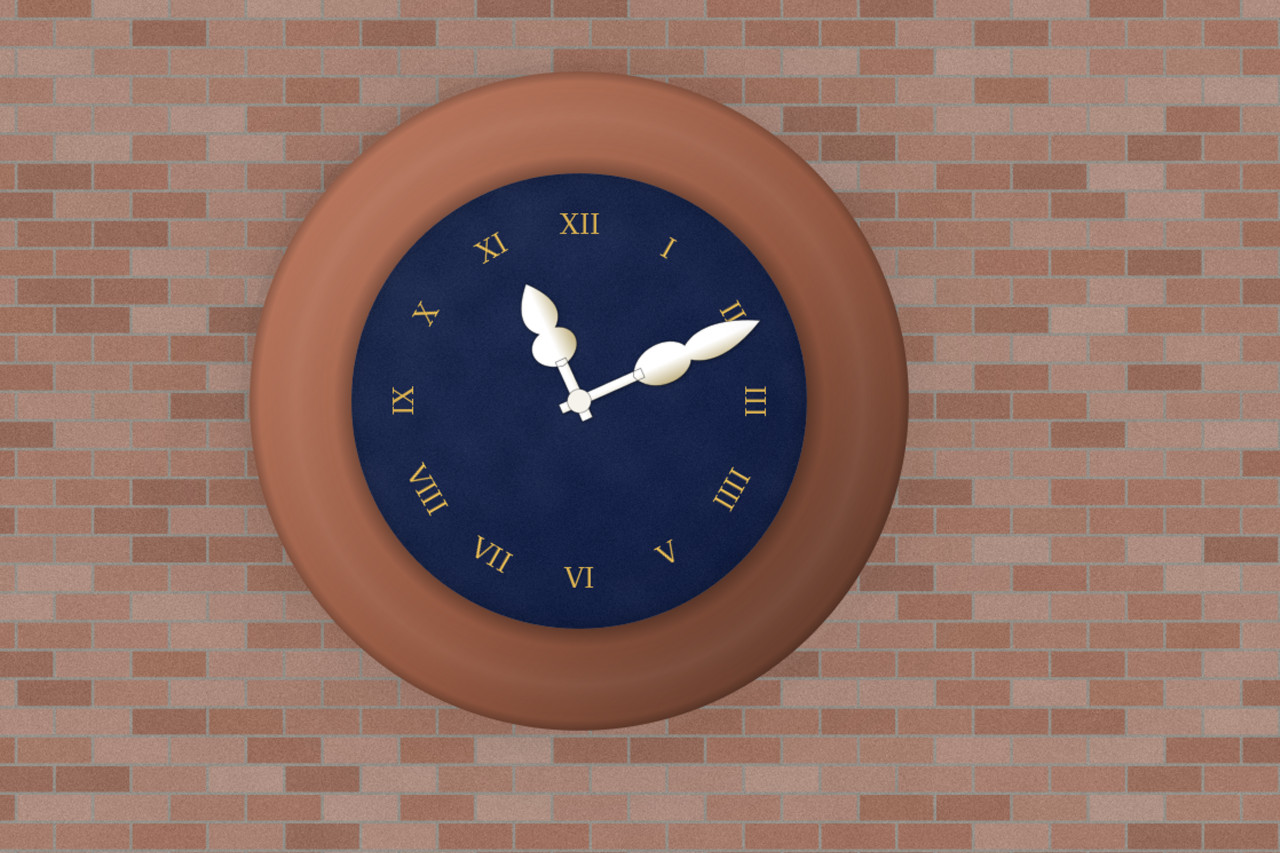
11:11
